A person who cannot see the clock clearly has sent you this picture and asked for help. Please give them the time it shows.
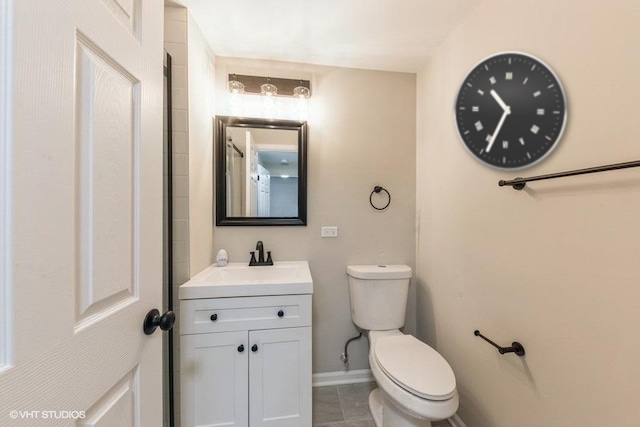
10:34
